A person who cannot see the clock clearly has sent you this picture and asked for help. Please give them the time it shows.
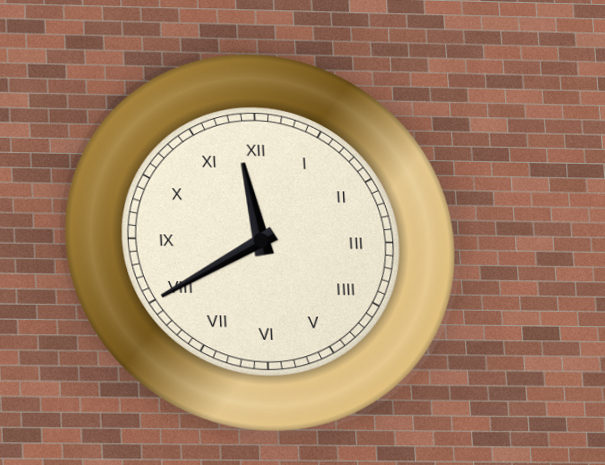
11:40
